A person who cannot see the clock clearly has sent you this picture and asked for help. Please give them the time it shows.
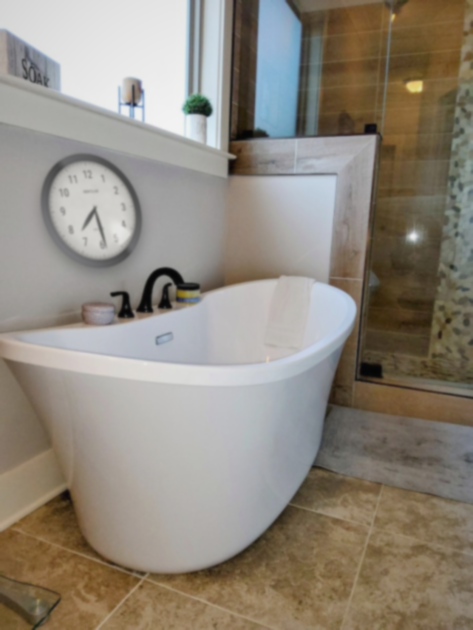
7:29
